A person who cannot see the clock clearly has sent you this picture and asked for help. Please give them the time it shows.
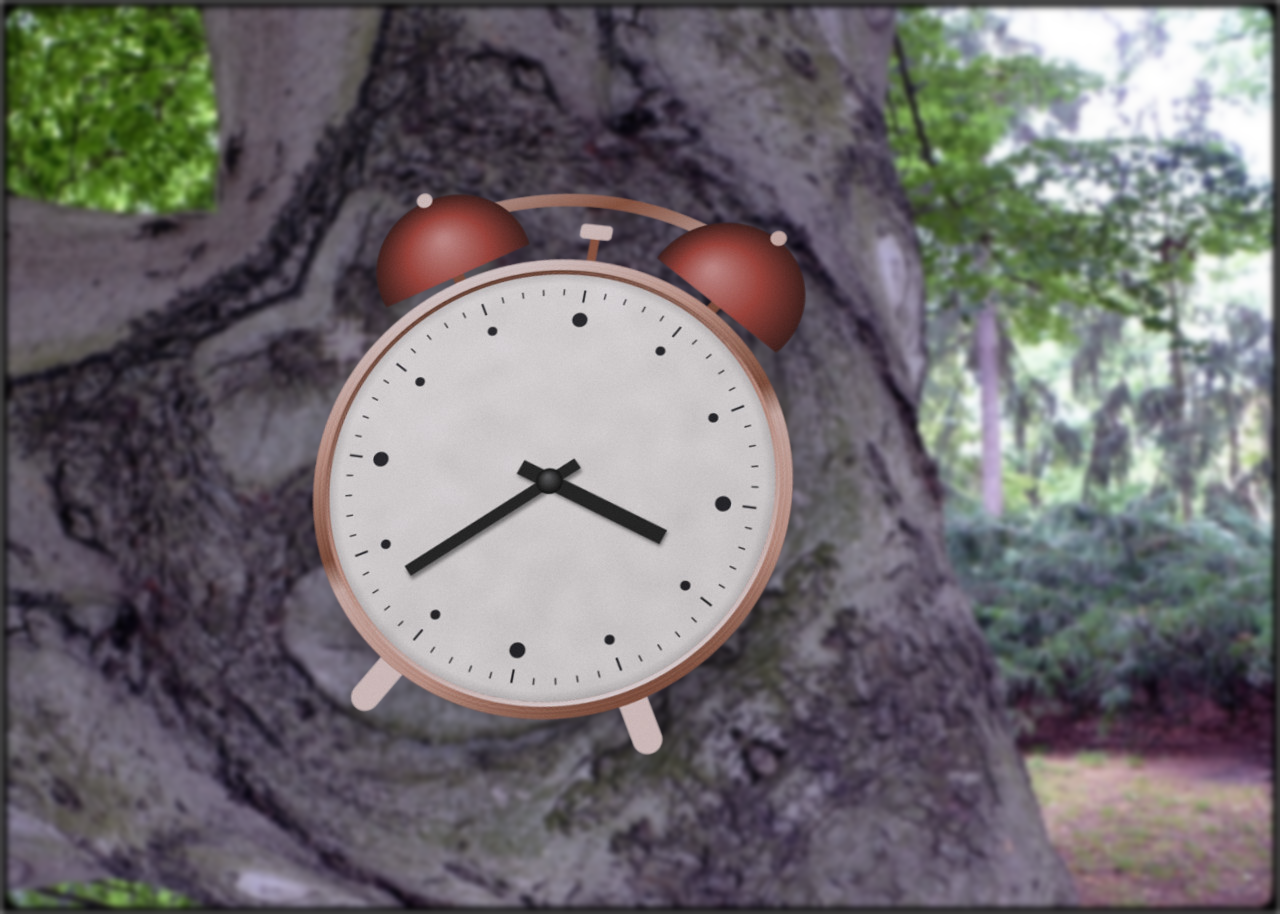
3:38
